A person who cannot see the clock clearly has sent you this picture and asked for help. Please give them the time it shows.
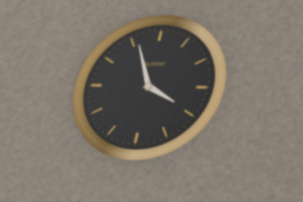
3:56
